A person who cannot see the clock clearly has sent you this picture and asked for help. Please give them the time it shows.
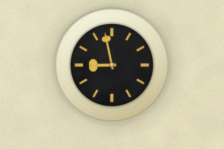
8:58
